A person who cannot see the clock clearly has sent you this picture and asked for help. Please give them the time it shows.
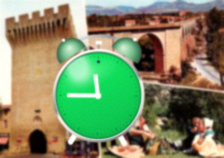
11:45
